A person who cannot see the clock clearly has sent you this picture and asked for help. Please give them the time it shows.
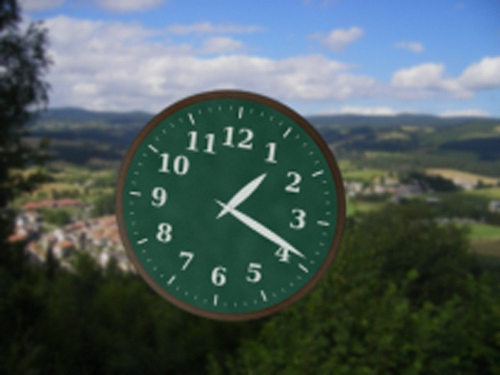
1:19
